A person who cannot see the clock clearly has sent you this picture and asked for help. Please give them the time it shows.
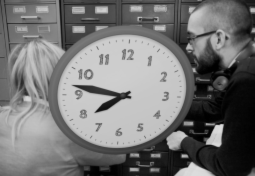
7:47
